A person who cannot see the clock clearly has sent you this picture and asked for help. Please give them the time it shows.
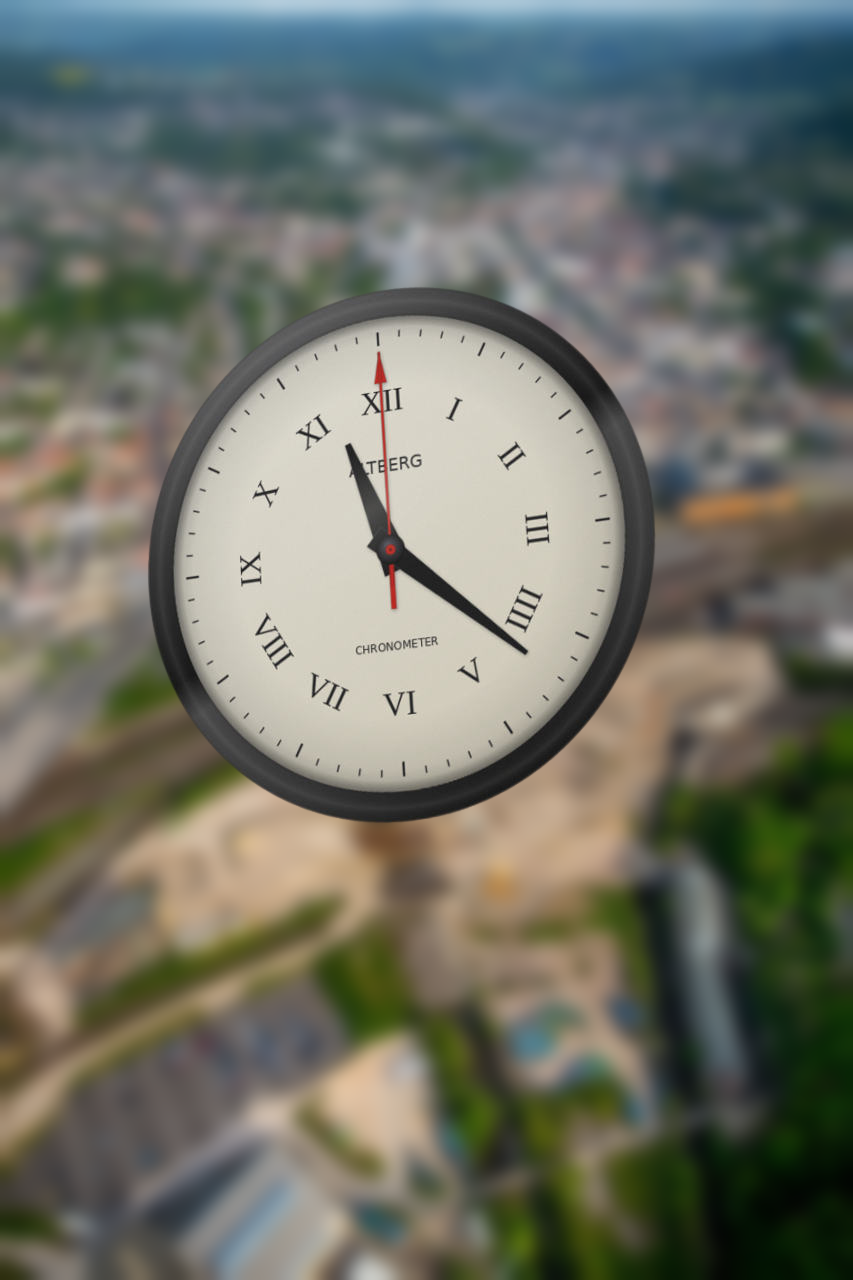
11:22:00
